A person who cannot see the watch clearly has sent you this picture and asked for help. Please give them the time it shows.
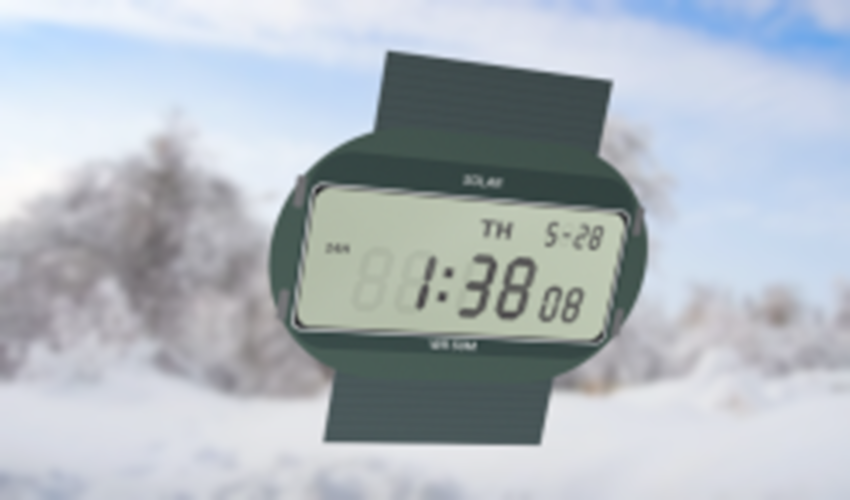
1:38:08
